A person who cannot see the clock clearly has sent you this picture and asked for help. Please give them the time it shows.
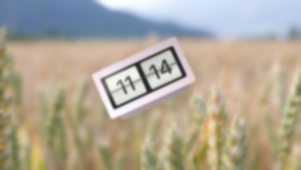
11:14
